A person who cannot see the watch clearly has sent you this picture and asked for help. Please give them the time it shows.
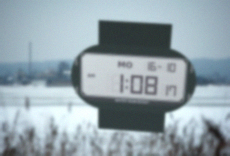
1:08
